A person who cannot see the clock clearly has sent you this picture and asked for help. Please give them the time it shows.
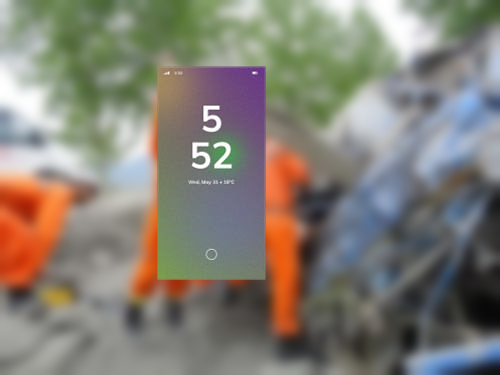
5:52
